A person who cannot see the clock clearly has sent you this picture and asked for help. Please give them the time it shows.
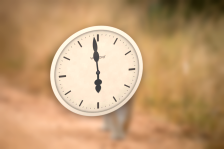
5:59
